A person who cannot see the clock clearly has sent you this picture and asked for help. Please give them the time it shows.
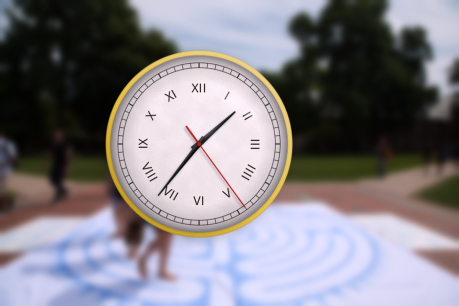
1:36:24
